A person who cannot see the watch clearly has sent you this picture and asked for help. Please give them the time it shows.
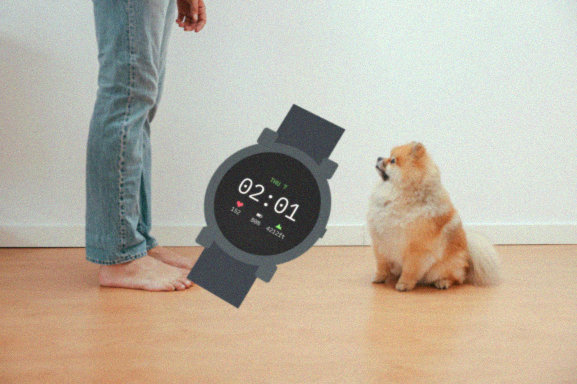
2:01
